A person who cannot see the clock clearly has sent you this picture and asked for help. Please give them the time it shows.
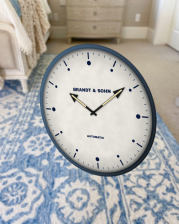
10:09
